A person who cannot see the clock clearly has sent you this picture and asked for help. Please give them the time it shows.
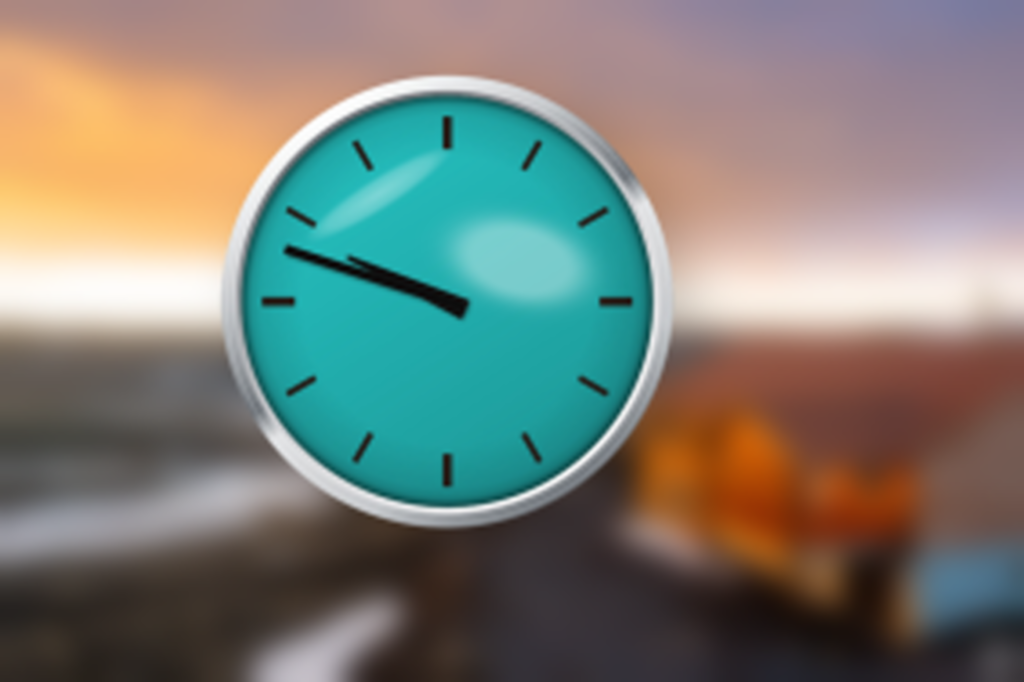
9:48
